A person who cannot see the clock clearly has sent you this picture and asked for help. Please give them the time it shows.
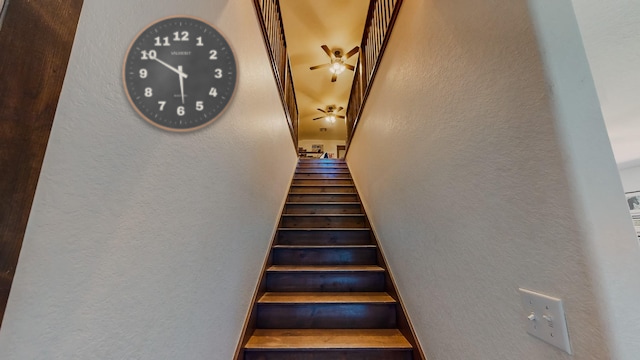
5:50
